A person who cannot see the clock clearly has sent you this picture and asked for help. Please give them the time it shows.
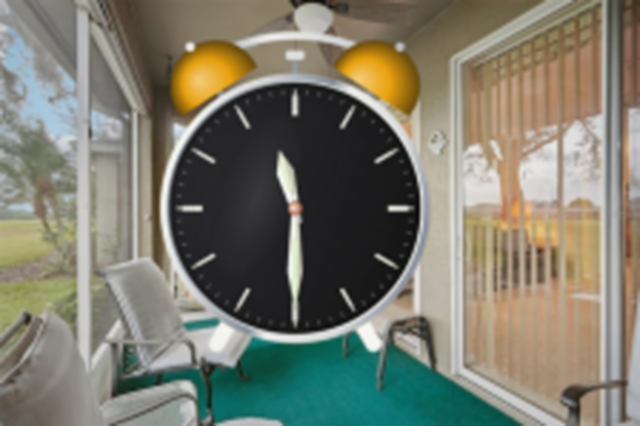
11:30
